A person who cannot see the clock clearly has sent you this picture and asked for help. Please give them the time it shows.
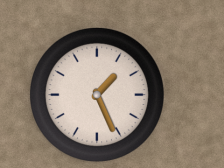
1:26
